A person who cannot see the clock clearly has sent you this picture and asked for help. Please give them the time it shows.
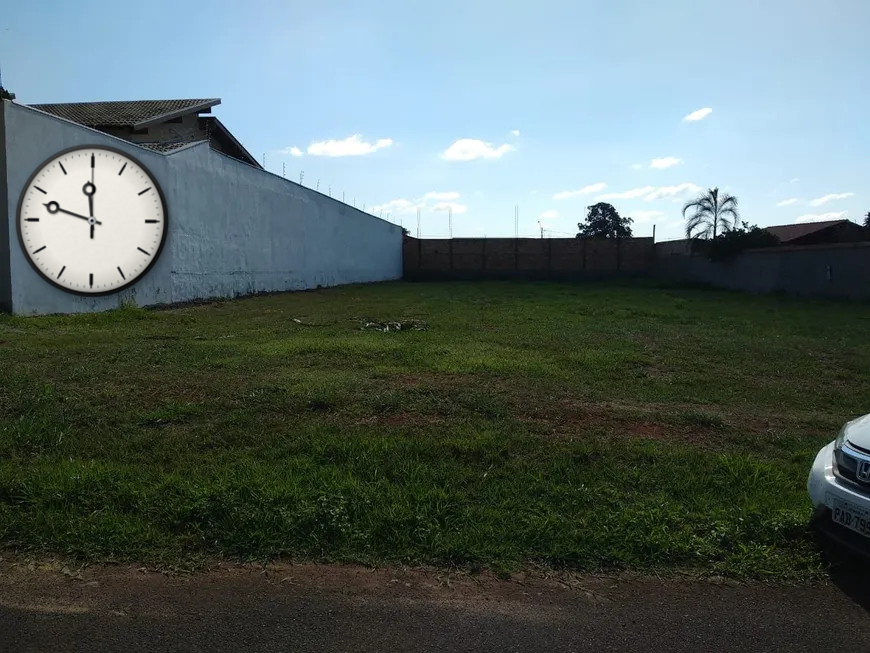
11:48:00
